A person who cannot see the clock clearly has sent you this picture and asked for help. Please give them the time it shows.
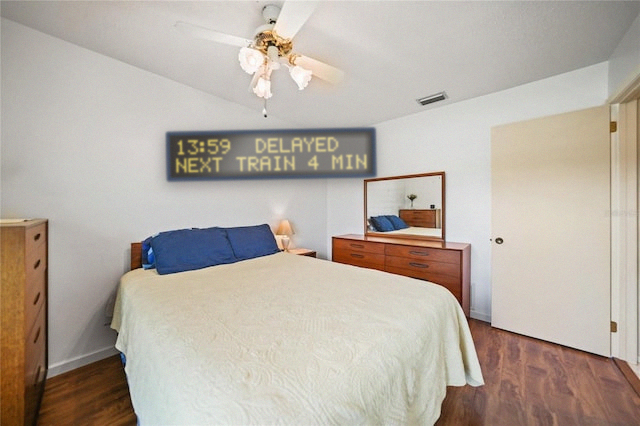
13:59
